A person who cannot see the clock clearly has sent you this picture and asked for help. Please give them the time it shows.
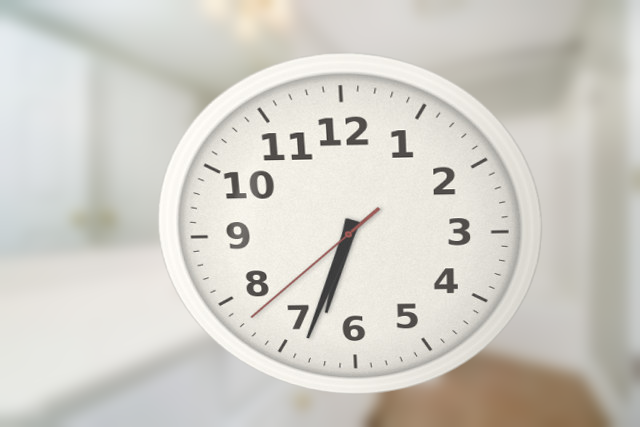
6:33:38
